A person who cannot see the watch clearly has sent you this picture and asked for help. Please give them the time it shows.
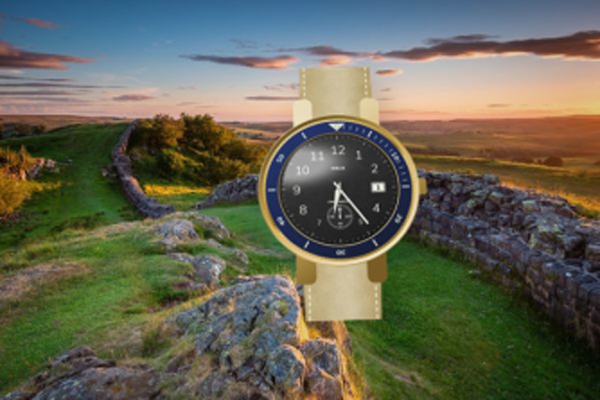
6:24
